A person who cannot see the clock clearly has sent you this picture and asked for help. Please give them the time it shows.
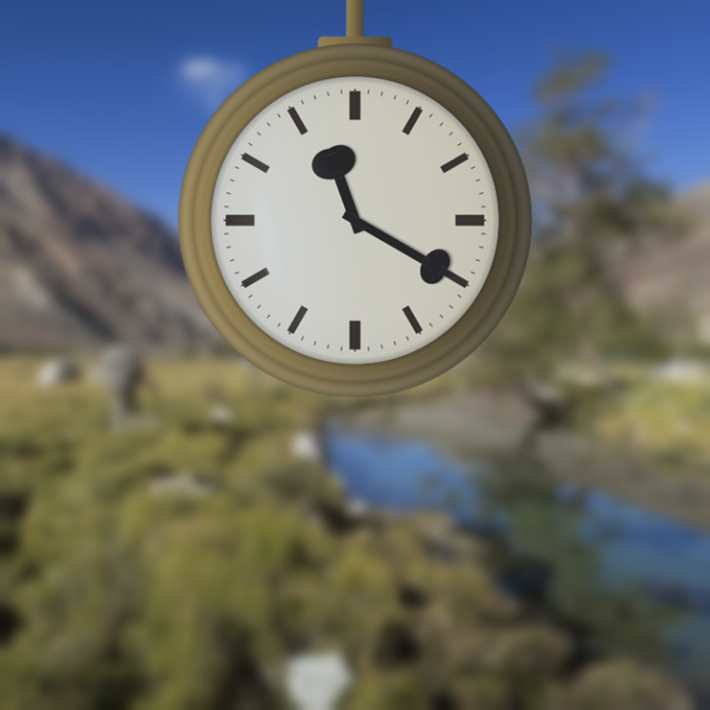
11:20
